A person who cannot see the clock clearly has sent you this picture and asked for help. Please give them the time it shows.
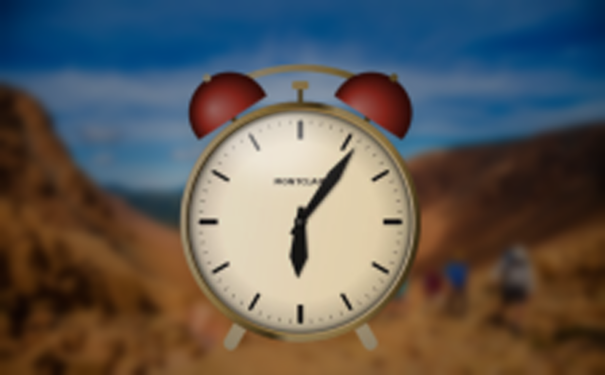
6:06
